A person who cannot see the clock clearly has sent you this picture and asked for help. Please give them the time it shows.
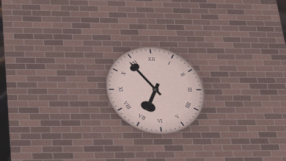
6:54
